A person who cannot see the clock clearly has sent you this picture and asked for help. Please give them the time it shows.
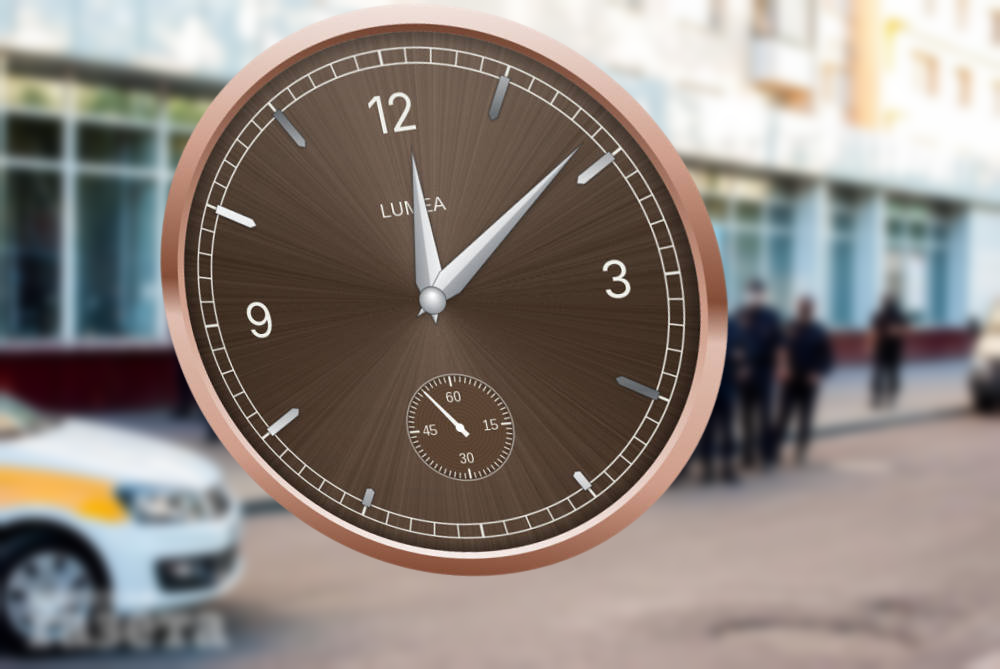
12:08:54
